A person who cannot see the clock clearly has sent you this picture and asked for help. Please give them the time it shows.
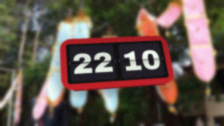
22:10
